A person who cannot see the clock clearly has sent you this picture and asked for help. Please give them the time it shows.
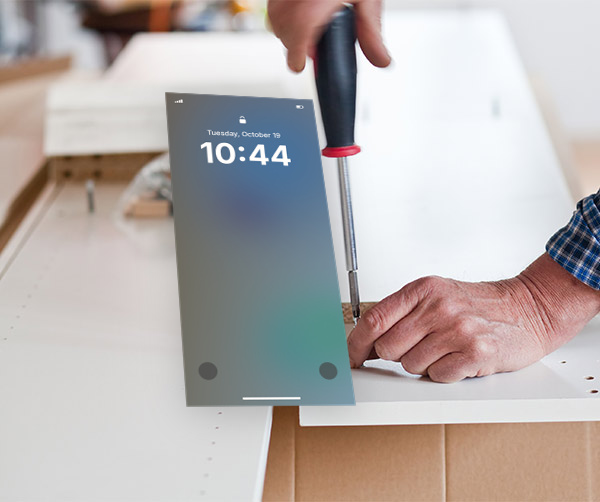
10:44
